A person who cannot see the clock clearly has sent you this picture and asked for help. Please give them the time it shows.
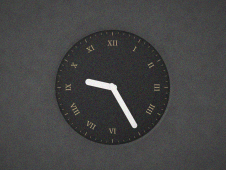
9:25
